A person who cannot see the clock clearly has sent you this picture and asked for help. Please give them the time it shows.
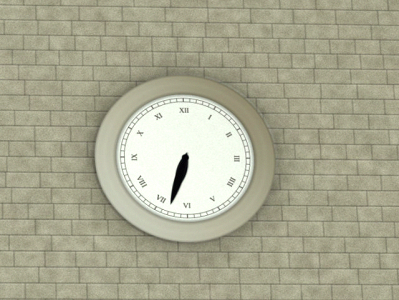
6:33
